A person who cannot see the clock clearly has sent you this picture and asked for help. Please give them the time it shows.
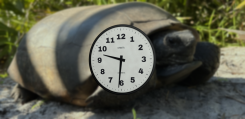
9:31
